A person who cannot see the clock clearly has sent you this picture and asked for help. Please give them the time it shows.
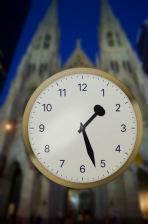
1:27
